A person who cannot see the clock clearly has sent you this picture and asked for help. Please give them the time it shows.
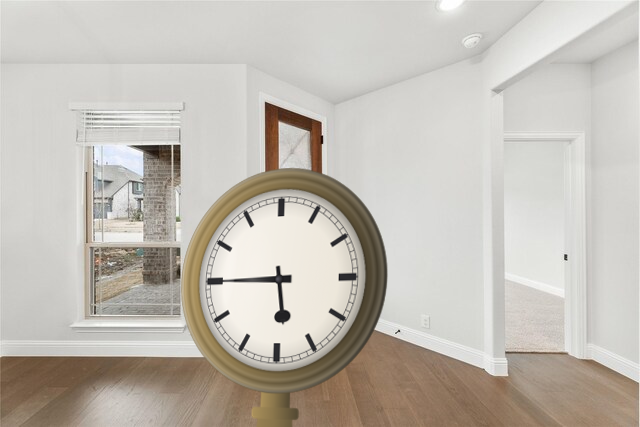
5:45
